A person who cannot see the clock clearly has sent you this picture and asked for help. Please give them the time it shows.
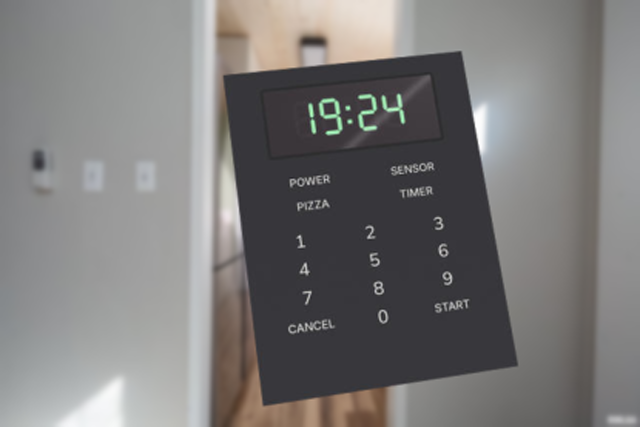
19:24
